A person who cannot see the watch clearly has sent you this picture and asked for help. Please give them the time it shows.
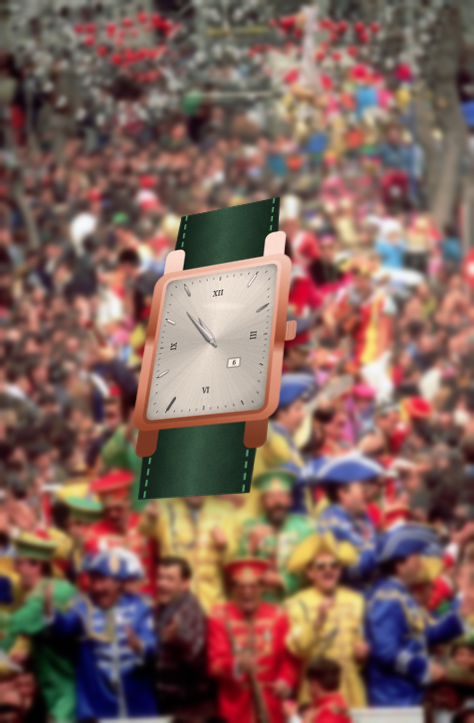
10:53
